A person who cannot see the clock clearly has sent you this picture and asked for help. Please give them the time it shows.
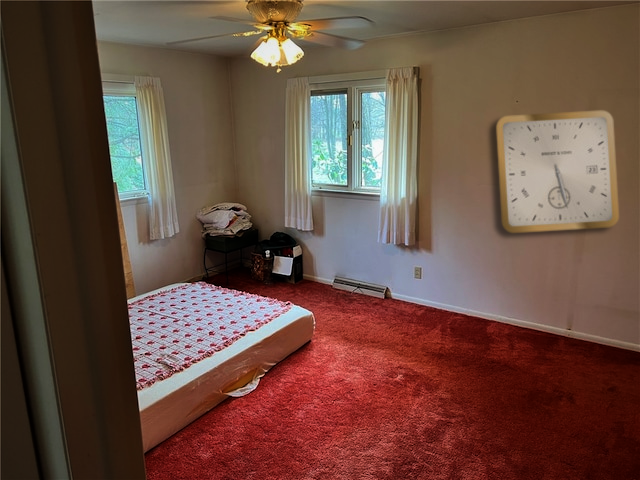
5:28
